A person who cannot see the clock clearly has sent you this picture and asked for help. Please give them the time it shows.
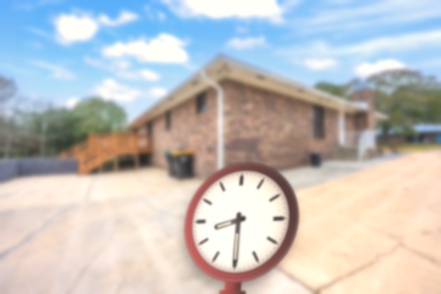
8:30
